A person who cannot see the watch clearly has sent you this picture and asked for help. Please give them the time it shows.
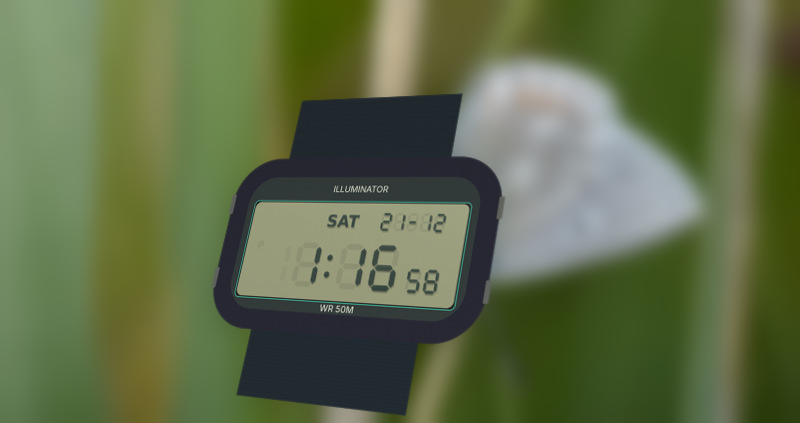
1:16:58
